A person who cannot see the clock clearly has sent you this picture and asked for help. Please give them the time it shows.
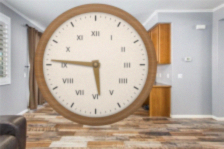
5:46
